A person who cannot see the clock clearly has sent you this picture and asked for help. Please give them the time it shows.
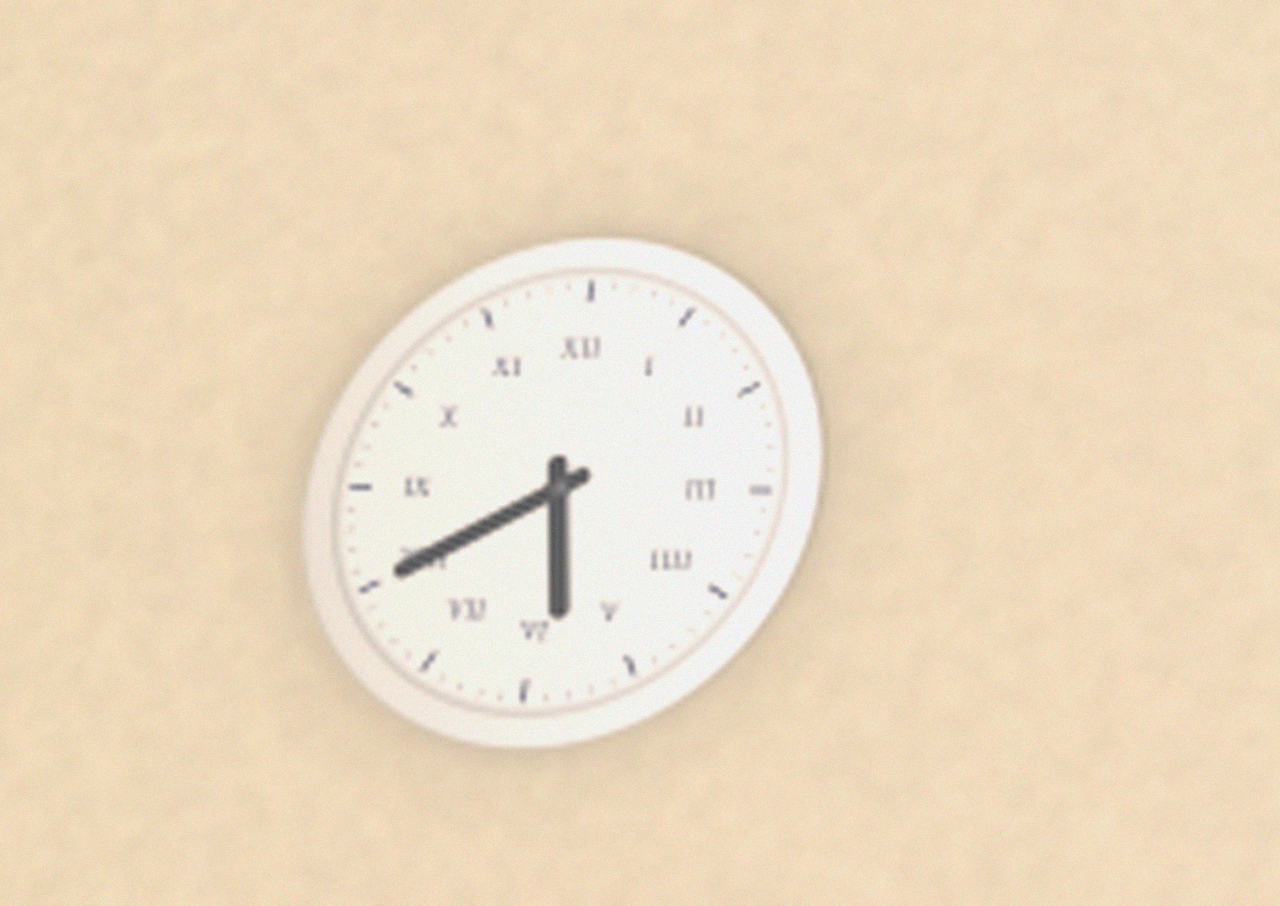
5:40
